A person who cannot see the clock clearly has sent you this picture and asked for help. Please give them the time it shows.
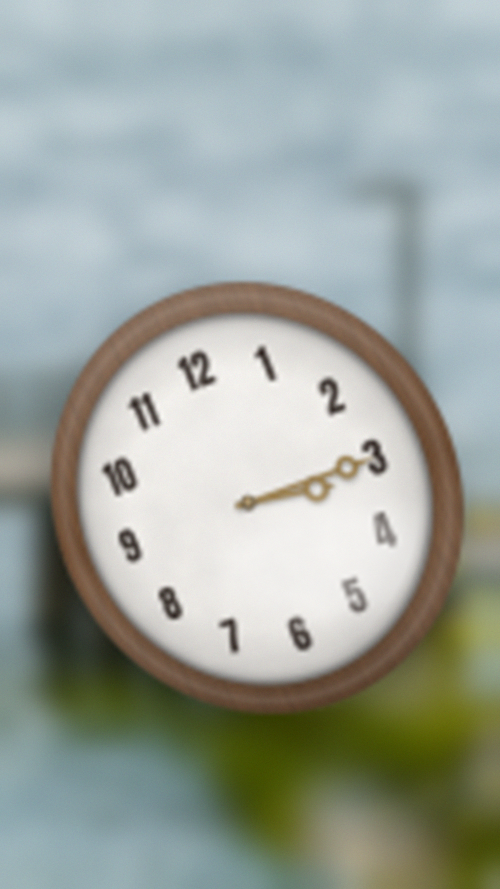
3:15
